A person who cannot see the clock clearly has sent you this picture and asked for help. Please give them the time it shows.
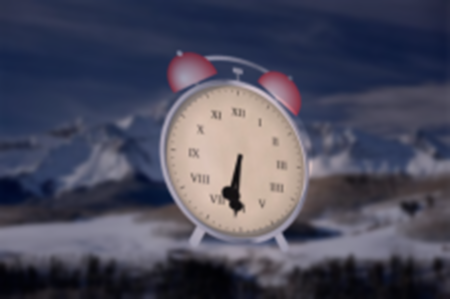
6:31
